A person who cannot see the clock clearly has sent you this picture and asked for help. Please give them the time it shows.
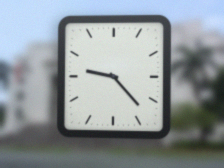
9:23
